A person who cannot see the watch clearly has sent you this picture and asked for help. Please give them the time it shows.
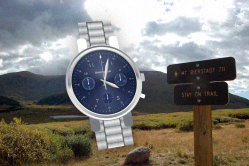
4:03
